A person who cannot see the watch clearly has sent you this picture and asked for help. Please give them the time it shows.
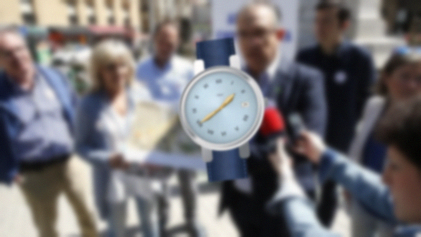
1:40
